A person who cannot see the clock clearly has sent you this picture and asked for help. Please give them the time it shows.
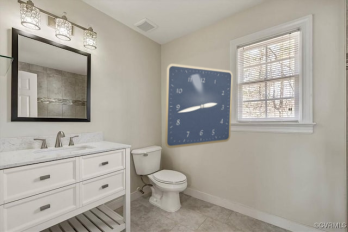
2:43
